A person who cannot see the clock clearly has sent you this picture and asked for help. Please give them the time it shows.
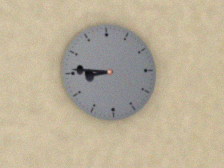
8:46
